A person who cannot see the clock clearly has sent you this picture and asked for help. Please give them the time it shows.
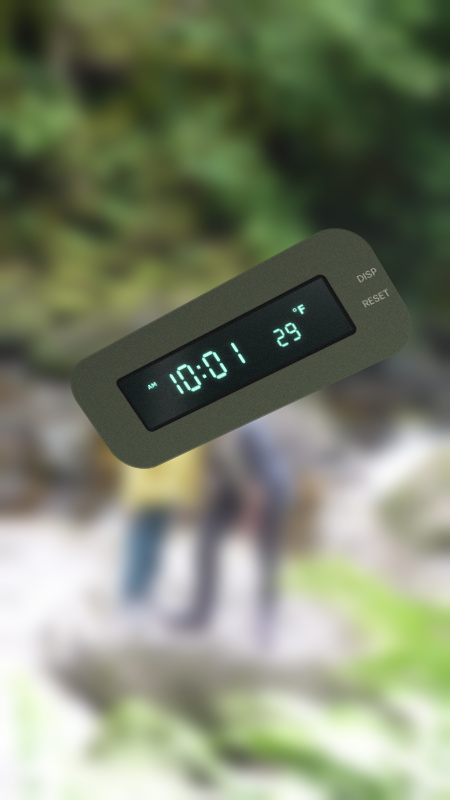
10:01
